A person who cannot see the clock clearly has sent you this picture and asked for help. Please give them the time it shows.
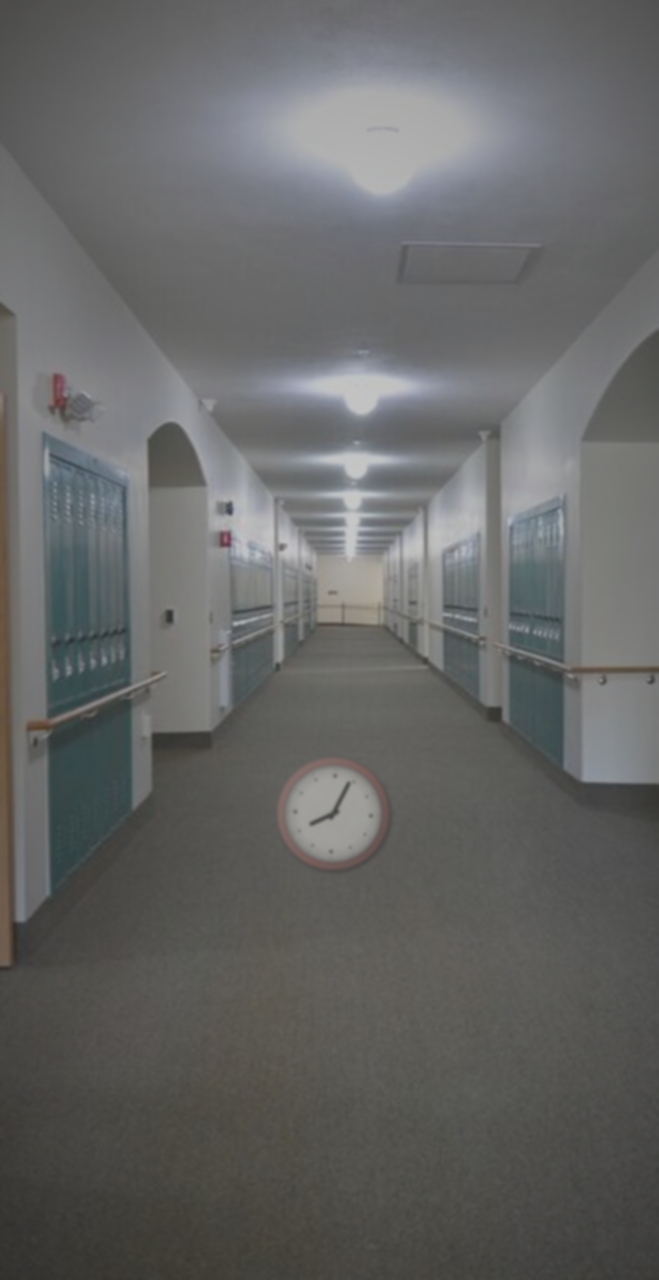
8:04
